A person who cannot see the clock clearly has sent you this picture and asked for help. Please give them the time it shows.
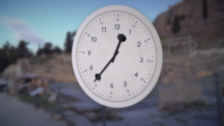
12:36
